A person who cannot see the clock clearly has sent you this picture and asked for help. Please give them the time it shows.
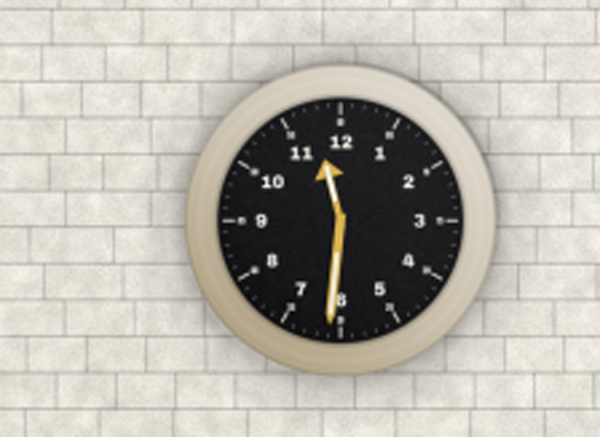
11:31
